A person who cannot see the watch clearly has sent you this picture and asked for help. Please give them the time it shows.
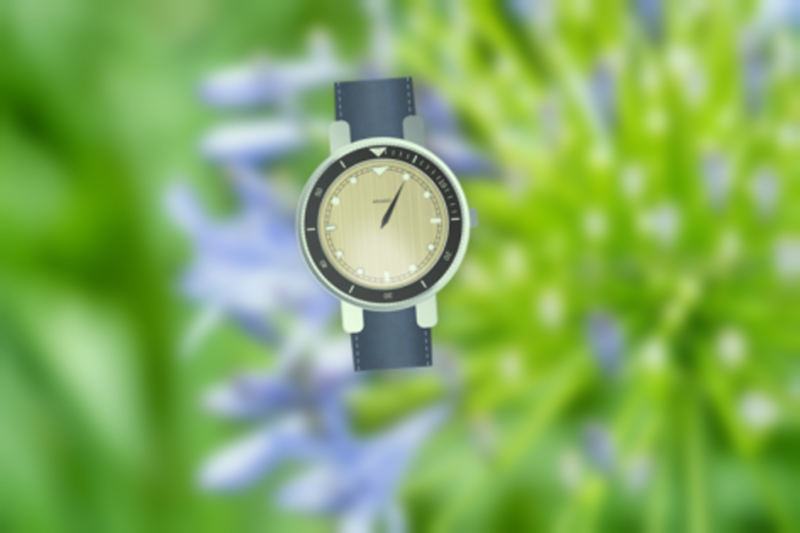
1:05
